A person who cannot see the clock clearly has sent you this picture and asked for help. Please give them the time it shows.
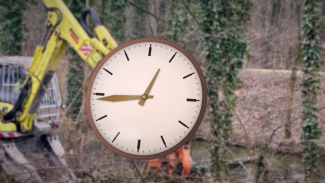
12:44
